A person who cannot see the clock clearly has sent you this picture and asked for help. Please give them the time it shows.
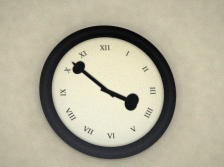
3:52
